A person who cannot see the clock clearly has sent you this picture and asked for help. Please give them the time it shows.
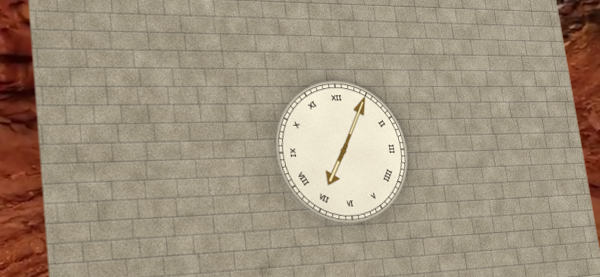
7:05
